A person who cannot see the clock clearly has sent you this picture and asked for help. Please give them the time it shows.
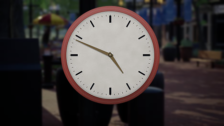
4:49
